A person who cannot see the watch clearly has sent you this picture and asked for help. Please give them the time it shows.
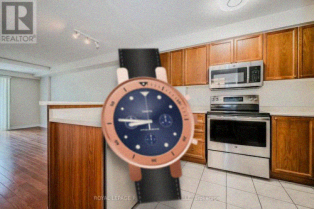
8:46
